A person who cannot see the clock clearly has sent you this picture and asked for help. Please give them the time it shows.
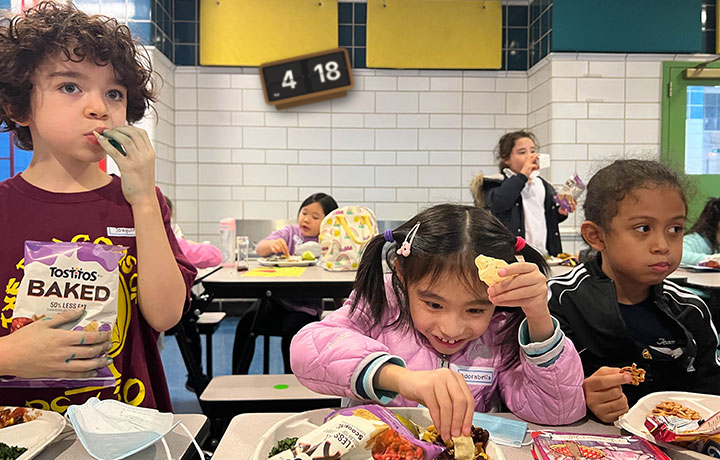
4:18
